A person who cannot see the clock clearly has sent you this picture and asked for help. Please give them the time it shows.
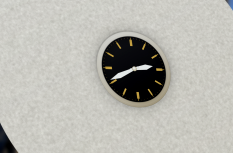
2:41
